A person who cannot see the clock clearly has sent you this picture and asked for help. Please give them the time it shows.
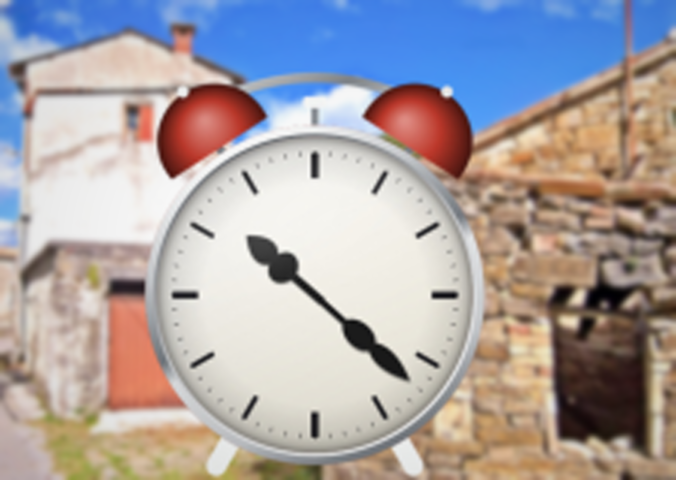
10:22
